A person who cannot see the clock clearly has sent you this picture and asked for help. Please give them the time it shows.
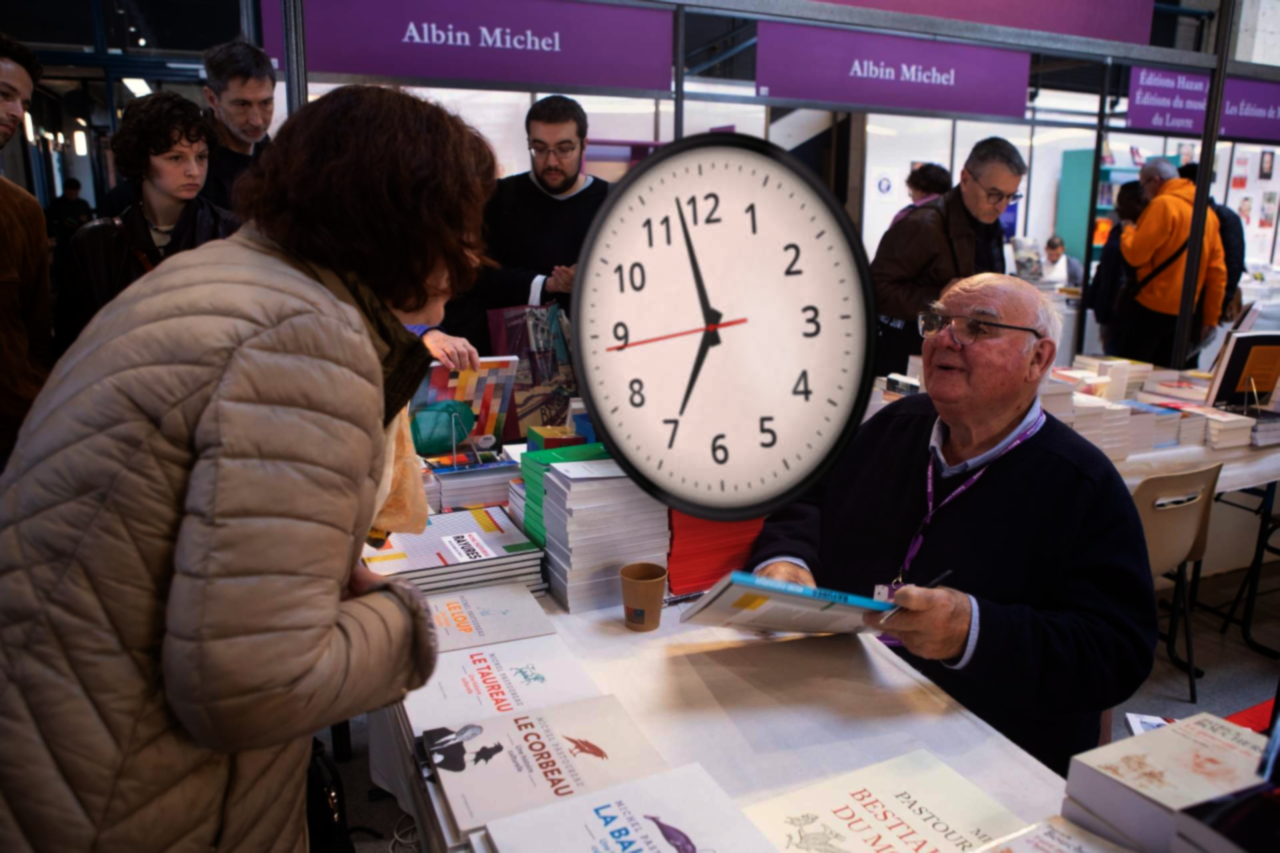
6:57:44
